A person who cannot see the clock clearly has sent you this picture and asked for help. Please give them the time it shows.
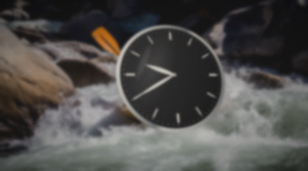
9:40
